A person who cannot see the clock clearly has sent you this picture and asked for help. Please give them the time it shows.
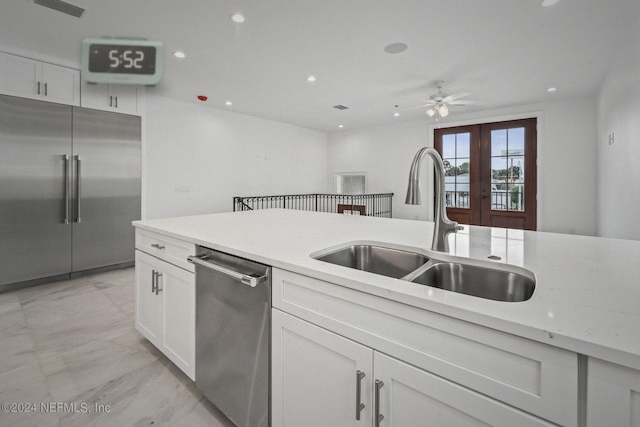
5:52
